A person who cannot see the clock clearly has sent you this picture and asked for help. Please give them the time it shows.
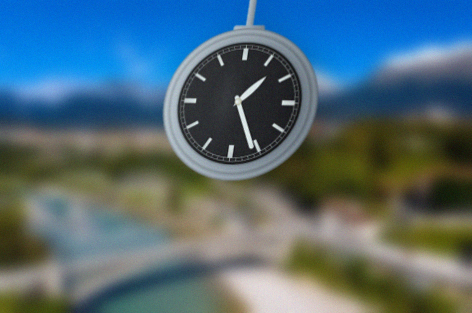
1:26
